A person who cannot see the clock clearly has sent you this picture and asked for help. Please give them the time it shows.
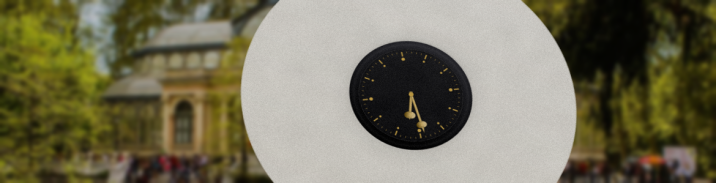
6:29
